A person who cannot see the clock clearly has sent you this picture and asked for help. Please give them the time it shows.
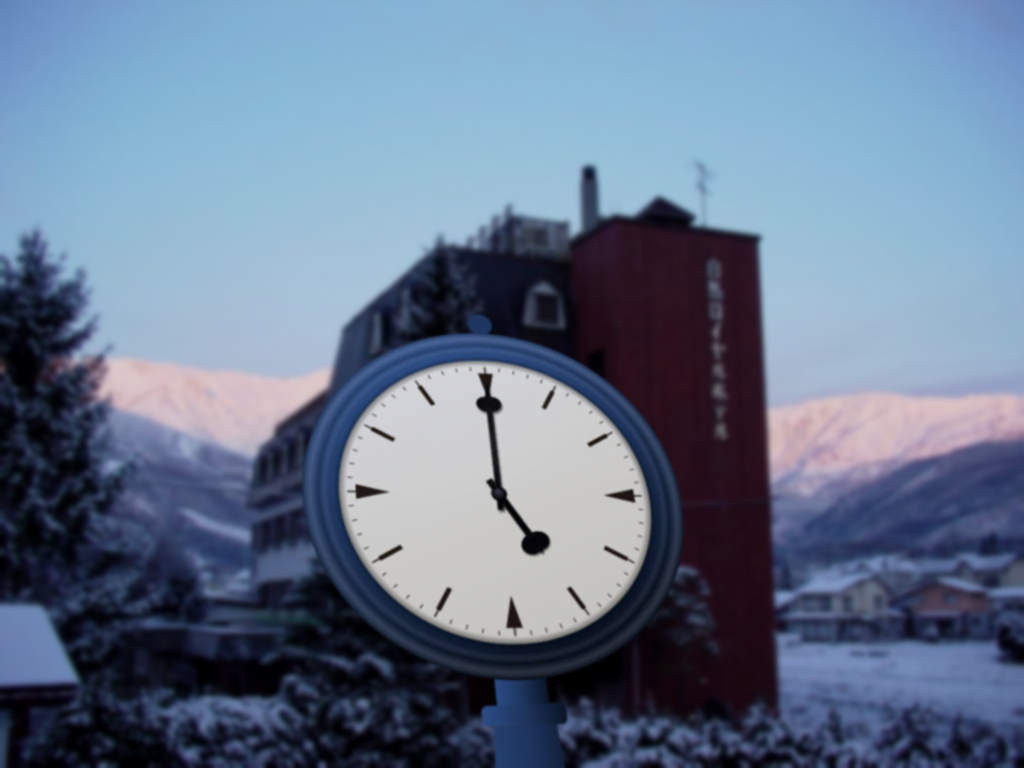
5:00
